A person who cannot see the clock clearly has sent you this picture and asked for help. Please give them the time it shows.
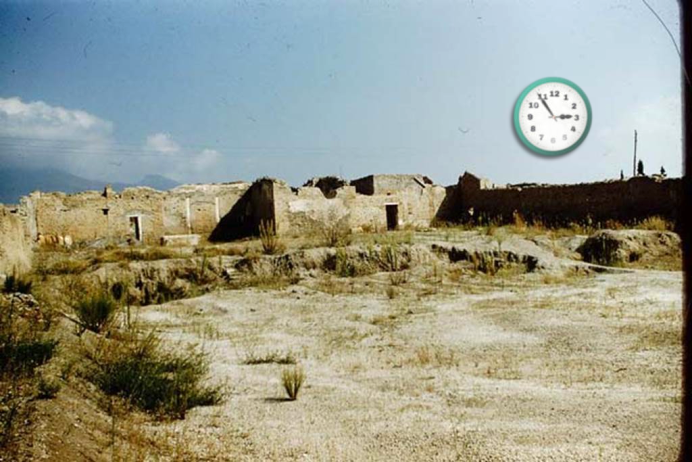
2:54
